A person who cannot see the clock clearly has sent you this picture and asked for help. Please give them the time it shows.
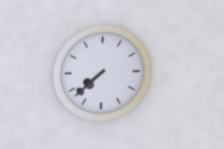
7:38
